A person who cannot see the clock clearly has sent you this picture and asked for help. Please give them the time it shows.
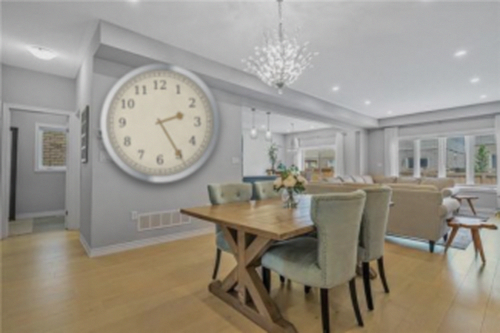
2:25
